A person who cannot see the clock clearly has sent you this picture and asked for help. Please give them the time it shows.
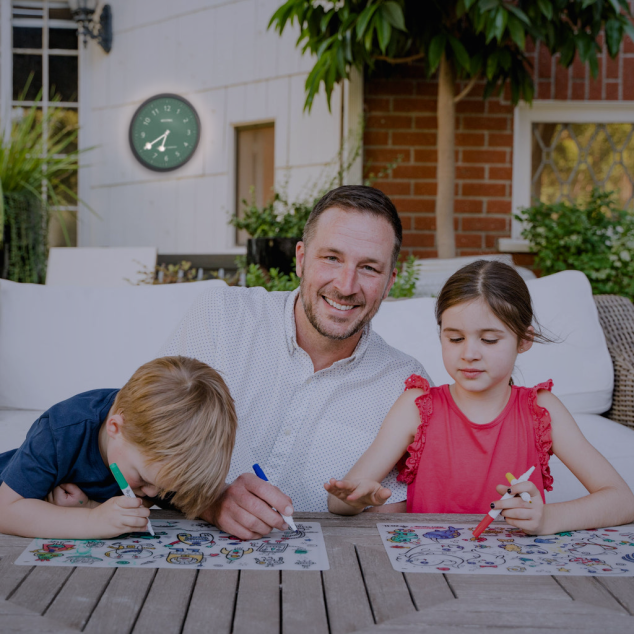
6:40
